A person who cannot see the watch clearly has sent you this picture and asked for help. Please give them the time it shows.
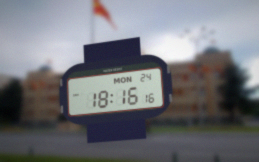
18:16
